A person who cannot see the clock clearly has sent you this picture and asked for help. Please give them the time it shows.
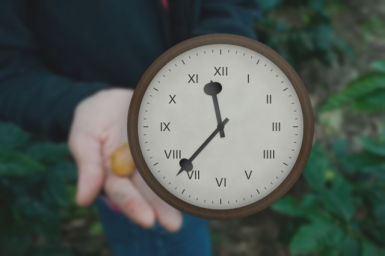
11:37
